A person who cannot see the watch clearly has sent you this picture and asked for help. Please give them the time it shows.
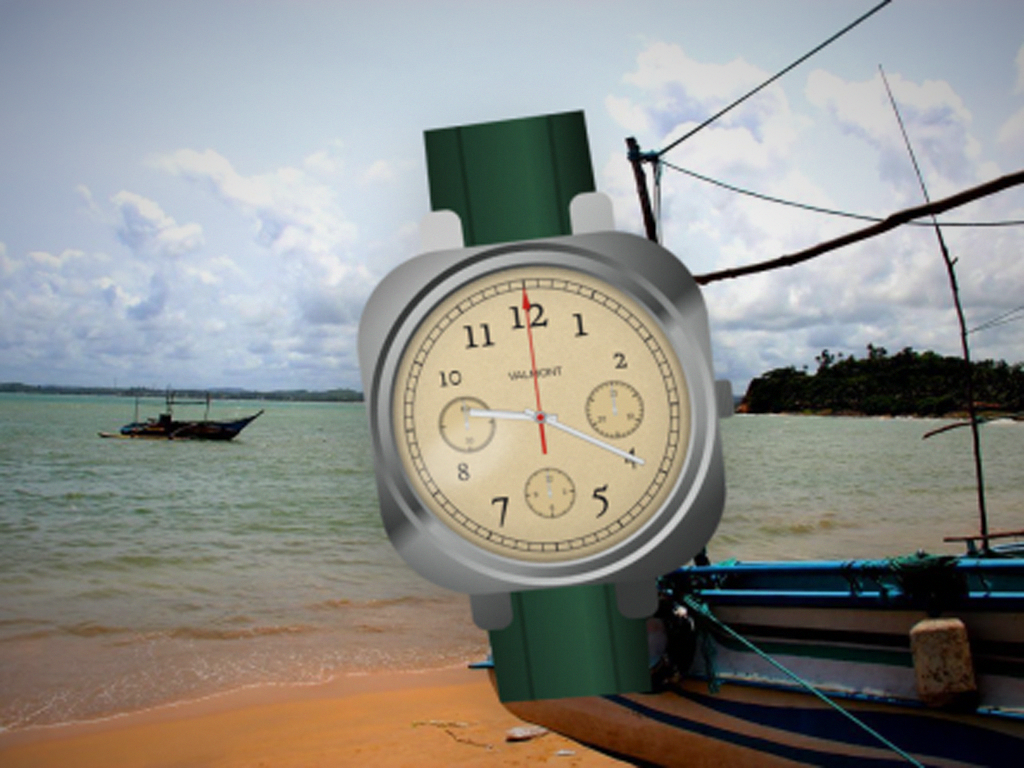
9:20
